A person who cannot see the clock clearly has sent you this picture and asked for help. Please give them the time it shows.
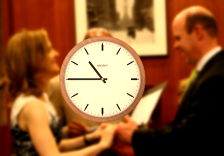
10:45
